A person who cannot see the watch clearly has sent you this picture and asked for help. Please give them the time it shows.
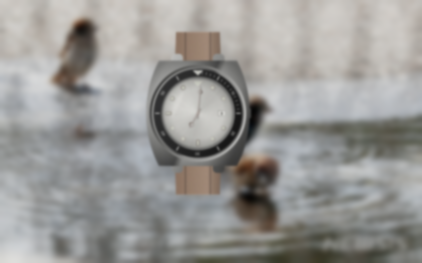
7:01
